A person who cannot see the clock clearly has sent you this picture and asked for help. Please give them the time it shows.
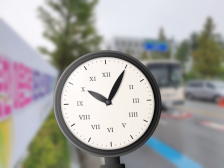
10:05
